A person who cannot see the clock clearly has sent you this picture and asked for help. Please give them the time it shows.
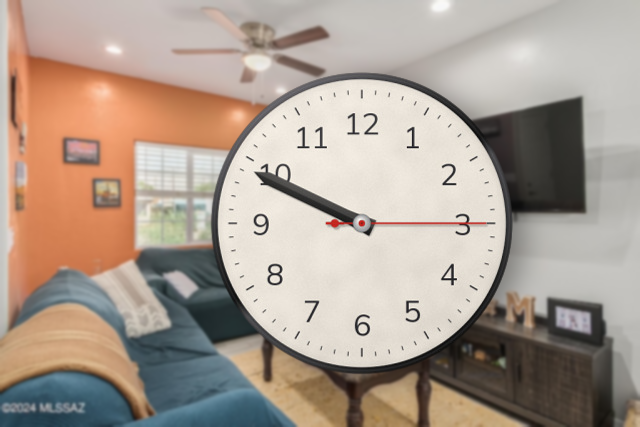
9:49:15
